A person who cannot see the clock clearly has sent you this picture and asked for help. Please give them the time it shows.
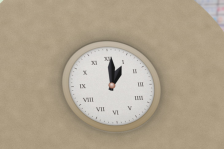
1:01
